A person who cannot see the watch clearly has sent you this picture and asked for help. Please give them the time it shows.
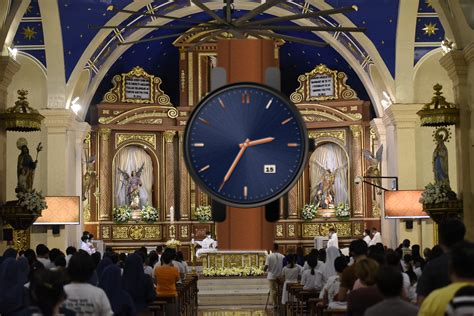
2:35
